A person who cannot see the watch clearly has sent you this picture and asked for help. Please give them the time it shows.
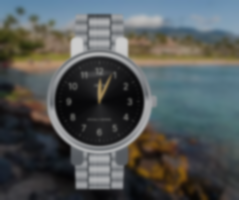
12:04
